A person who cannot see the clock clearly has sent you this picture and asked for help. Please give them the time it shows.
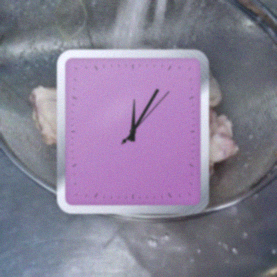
12:05:07
